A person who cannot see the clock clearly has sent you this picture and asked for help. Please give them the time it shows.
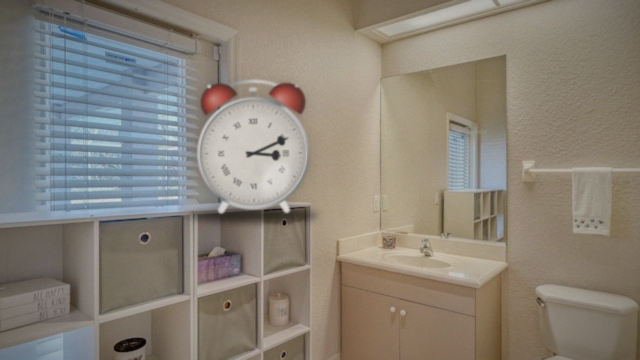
3:11
